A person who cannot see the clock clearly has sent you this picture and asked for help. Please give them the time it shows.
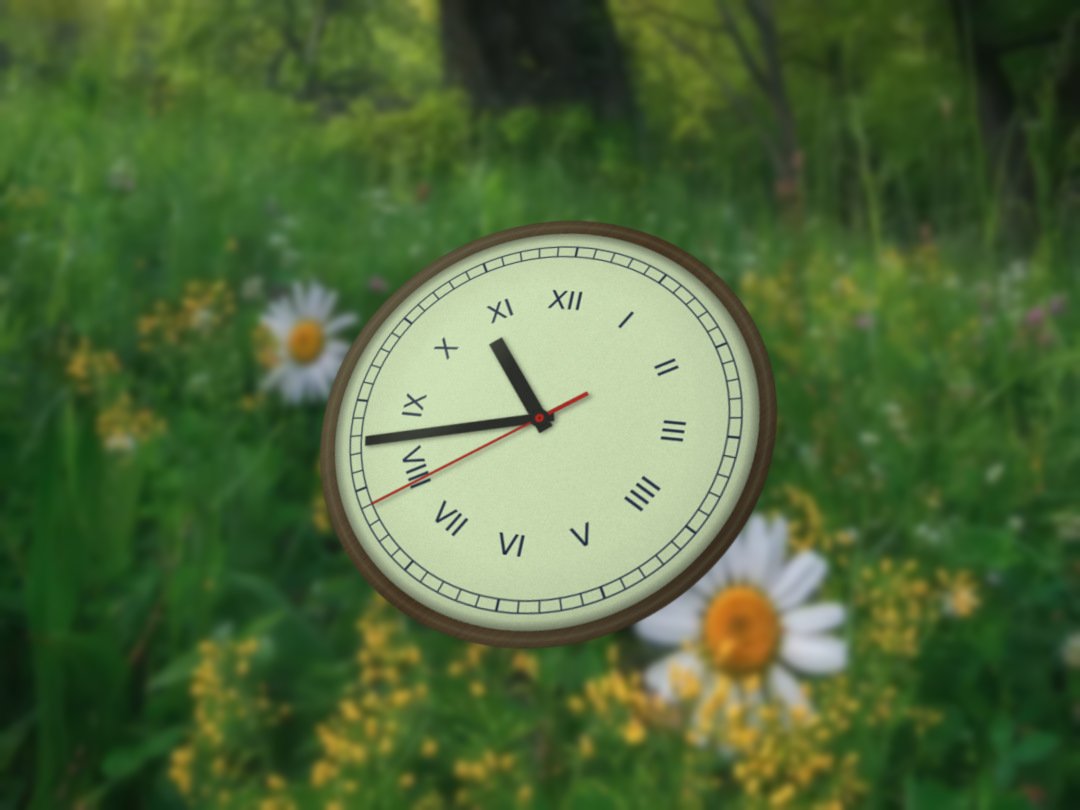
10:42:39
